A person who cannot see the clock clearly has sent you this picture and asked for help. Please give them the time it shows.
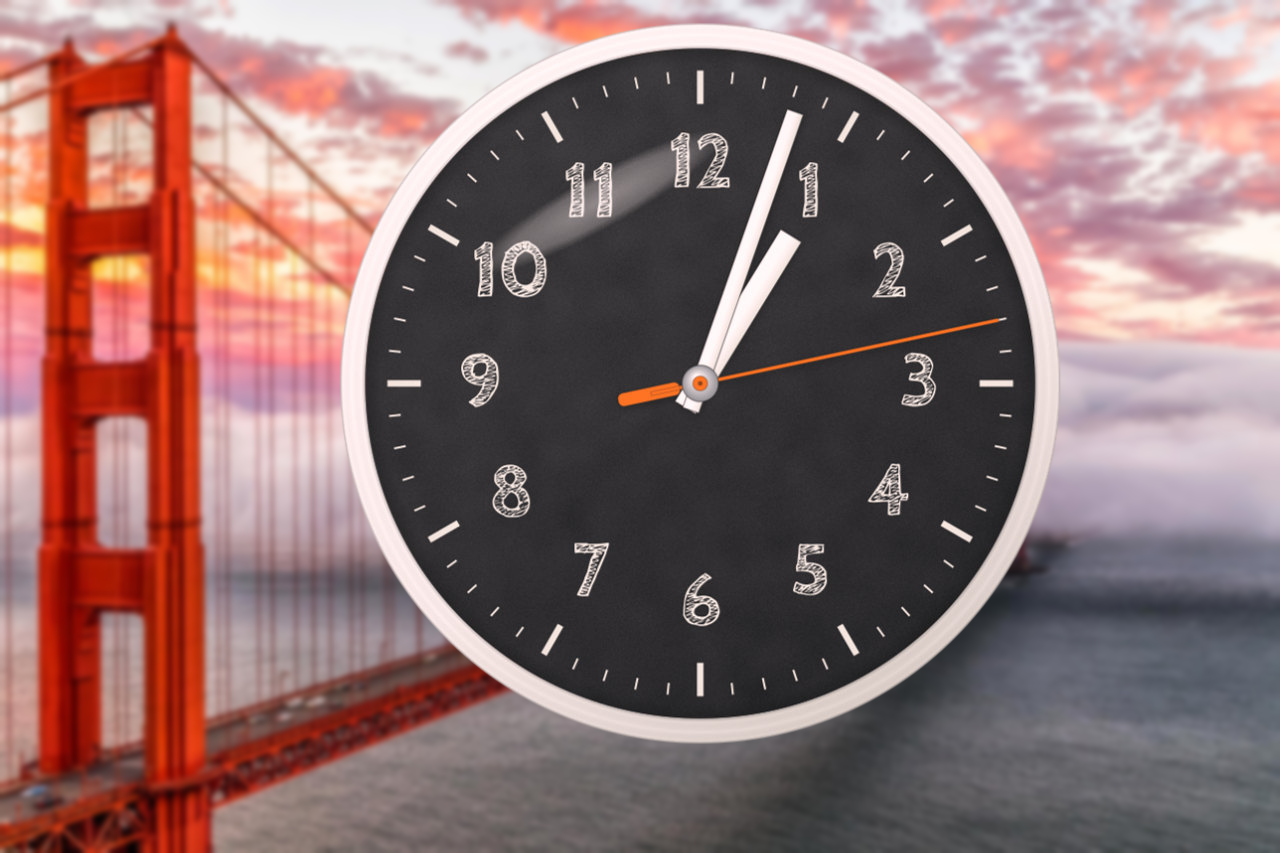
1:03:13
